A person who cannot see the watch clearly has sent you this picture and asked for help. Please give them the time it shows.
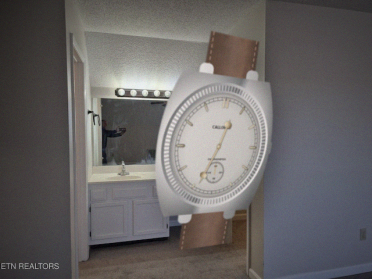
12:34
